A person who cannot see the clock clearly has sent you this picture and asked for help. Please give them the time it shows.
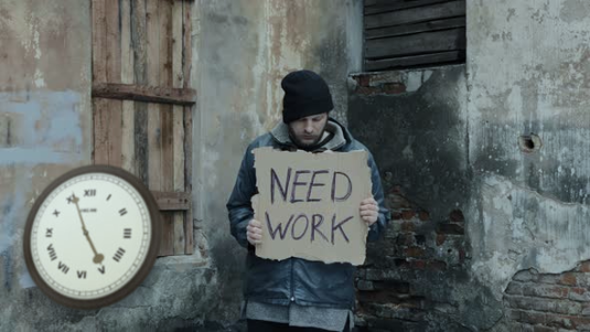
4:56
